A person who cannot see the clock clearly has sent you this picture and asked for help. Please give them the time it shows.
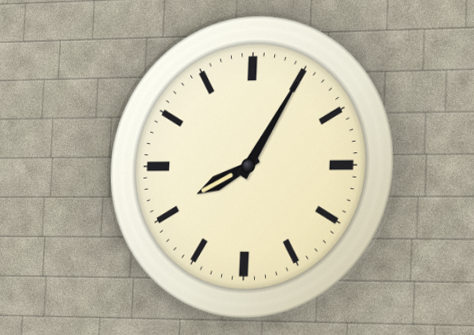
8:05
